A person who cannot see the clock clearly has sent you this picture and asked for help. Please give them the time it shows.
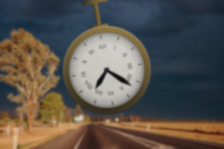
7:22
